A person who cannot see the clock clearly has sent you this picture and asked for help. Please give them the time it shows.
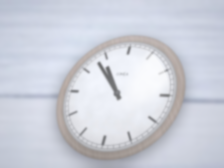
10:53
